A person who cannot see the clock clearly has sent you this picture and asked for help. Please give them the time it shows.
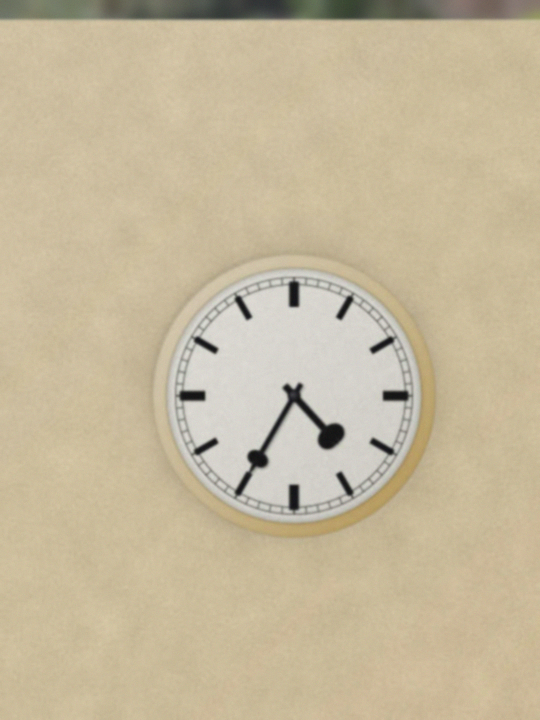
4:35
